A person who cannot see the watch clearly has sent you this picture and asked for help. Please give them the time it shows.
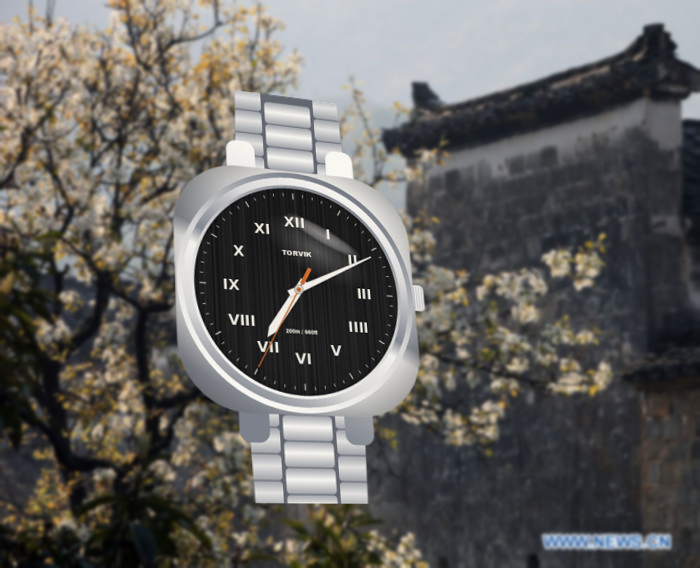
7:10:35
